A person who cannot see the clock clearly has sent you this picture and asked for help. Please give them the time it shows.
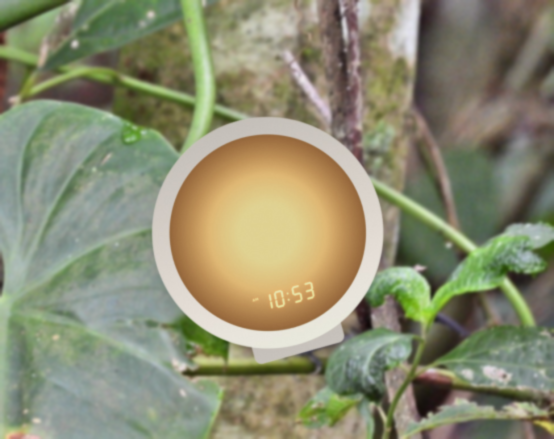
10:53
